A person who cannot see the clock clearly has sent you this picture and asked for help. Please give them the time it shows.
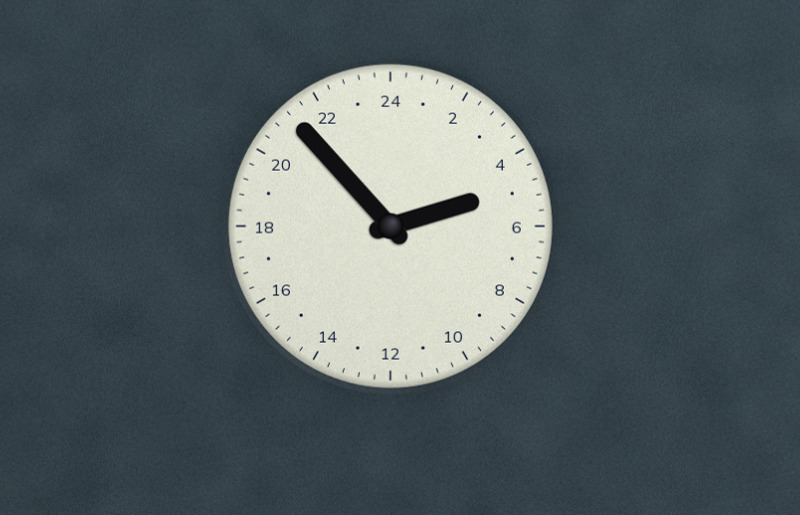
4:53
